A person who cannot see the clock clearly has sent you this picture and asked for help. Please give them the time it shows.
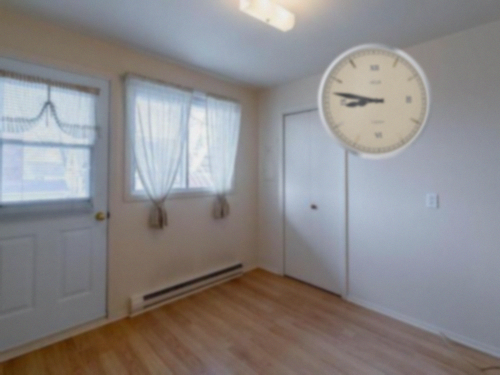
8:47
